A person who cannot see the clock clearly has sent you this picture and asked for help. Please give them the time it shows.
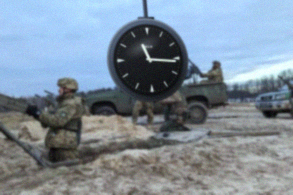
11:16
